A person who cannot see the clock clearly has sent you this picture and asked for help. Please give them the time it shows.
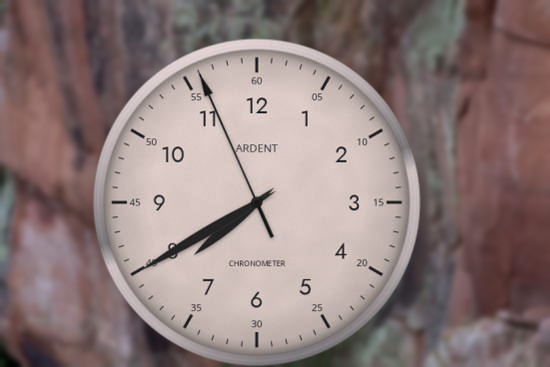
7:39:56
